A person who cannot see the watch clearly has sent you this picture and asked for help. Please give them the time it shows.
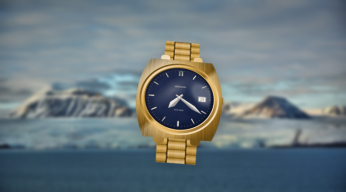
7:21
